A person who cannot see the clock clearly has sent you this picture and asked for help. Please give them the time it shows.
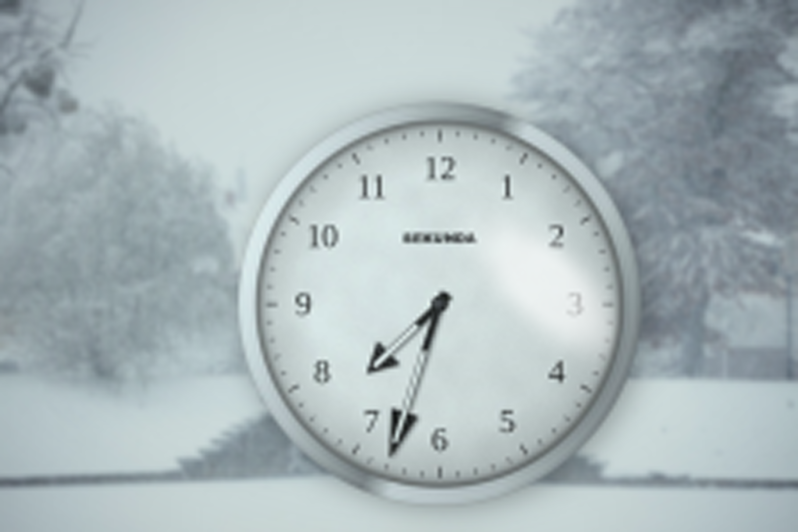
7:33
